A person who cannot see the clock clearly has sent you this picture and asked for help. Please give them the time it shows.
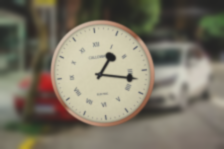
1:17
